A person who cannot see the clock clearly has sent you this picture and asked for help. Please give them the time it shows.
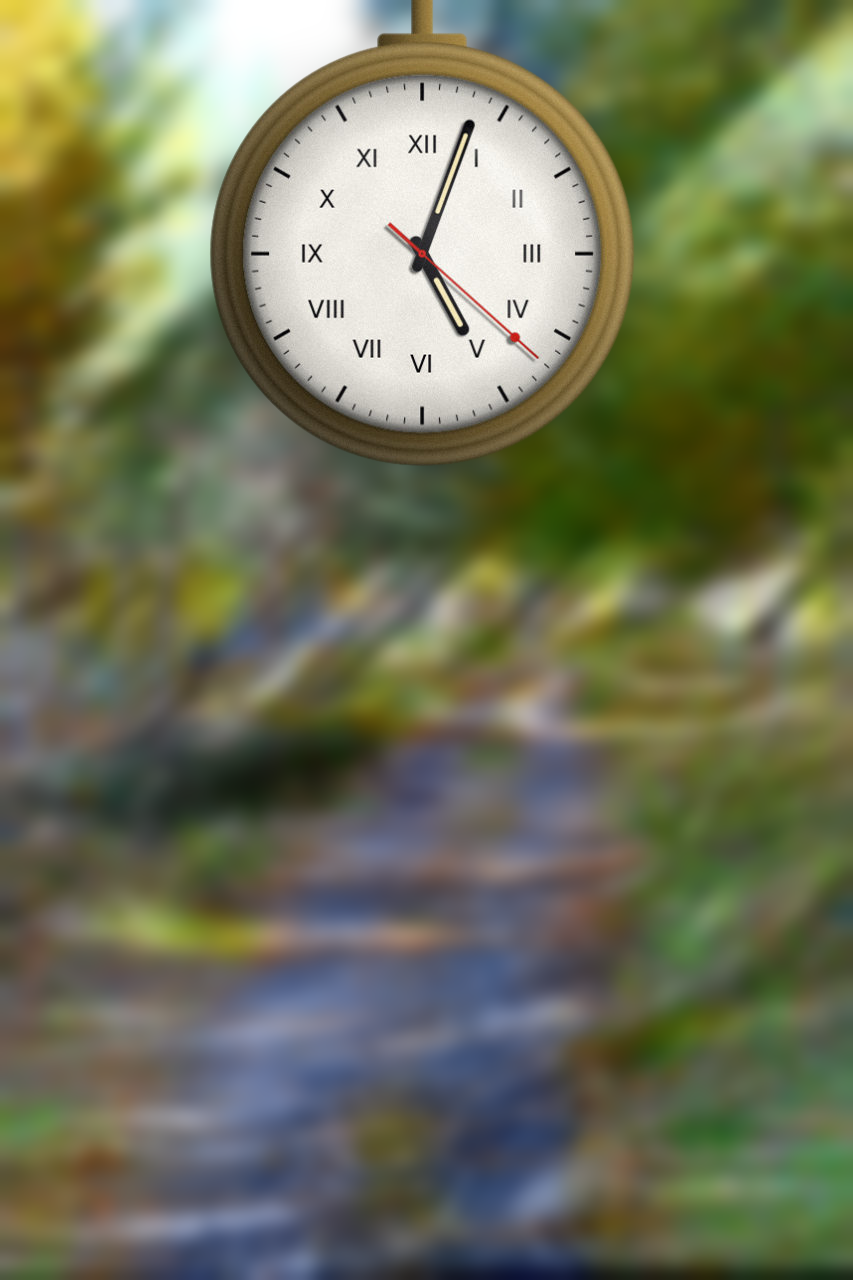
5:03:22
